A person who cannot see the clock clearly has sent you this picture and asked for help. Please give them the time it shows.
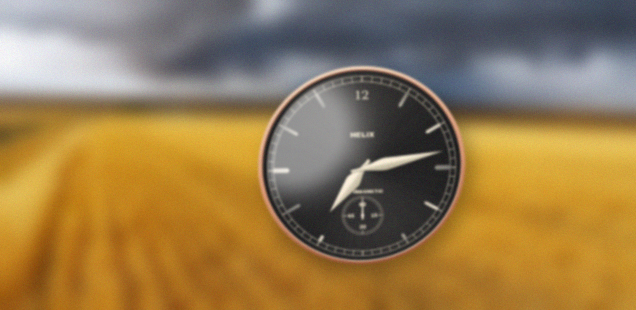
7:13
